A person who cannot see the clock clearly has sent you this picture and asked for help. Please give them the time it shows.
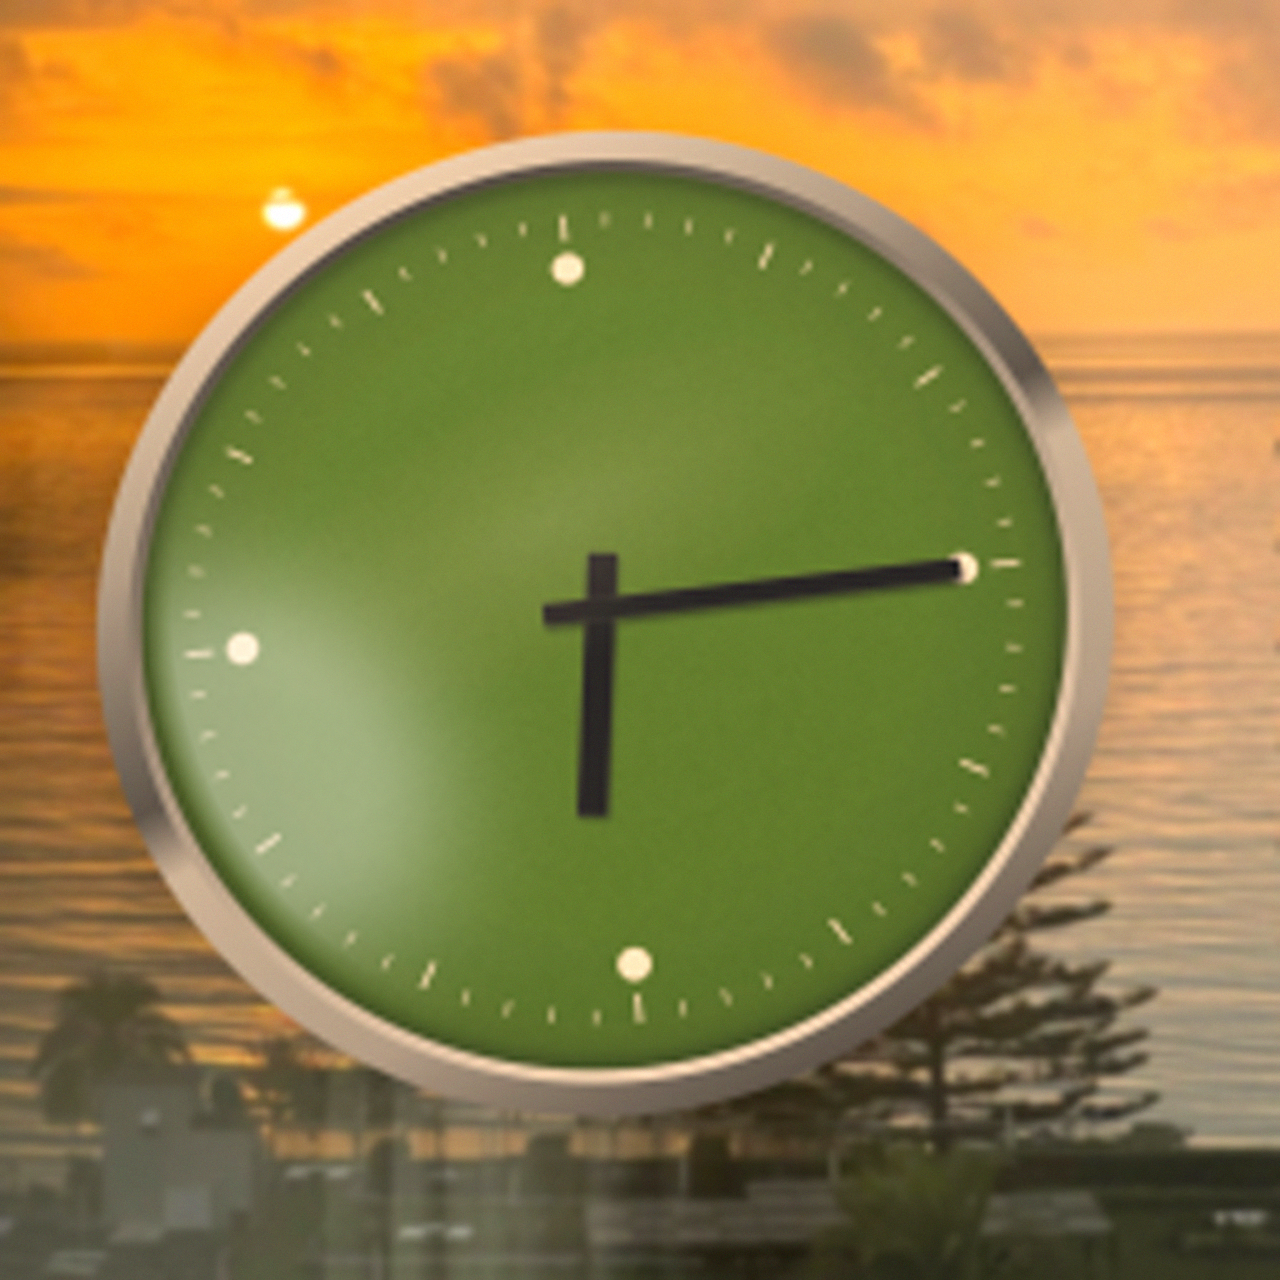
6:15
